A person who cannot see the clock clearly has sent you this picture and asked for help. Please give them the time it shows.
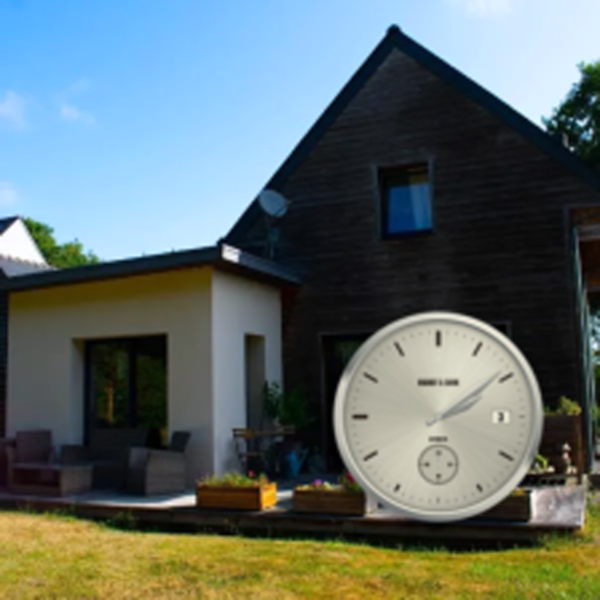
2:09
